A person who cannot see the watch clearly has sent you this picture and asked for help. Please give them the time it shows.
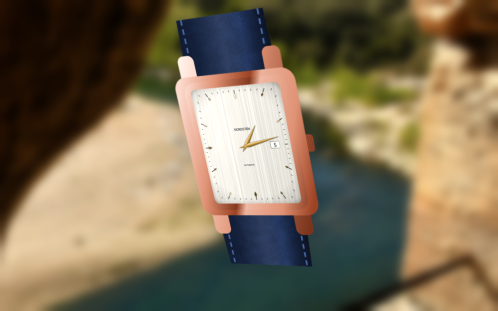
1:13
